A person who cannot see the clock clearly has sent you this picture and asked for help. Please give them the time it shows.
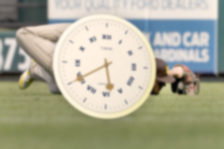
5:40
